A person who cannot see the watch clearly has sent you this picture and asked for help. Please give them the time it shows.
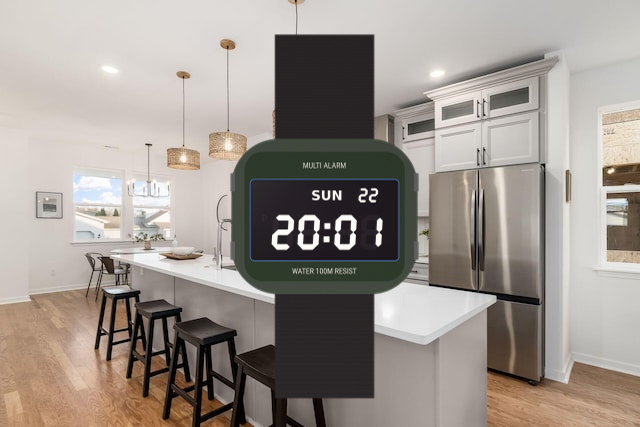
20:01
